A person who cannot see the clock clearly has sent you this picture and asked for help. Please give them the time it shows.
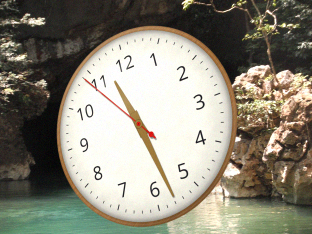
11:27:54
